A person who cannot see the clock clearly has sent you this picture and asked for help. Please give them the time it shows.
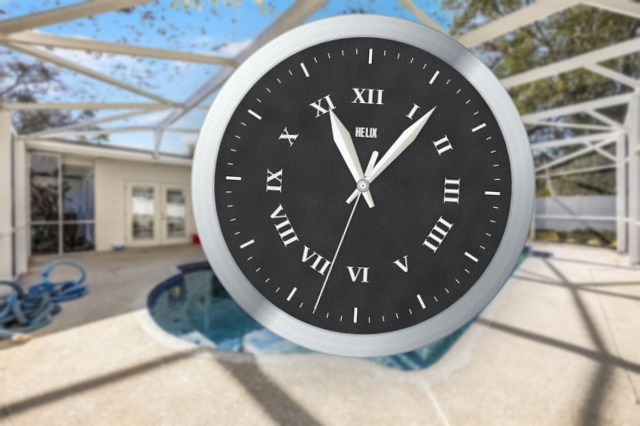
11:06:33
